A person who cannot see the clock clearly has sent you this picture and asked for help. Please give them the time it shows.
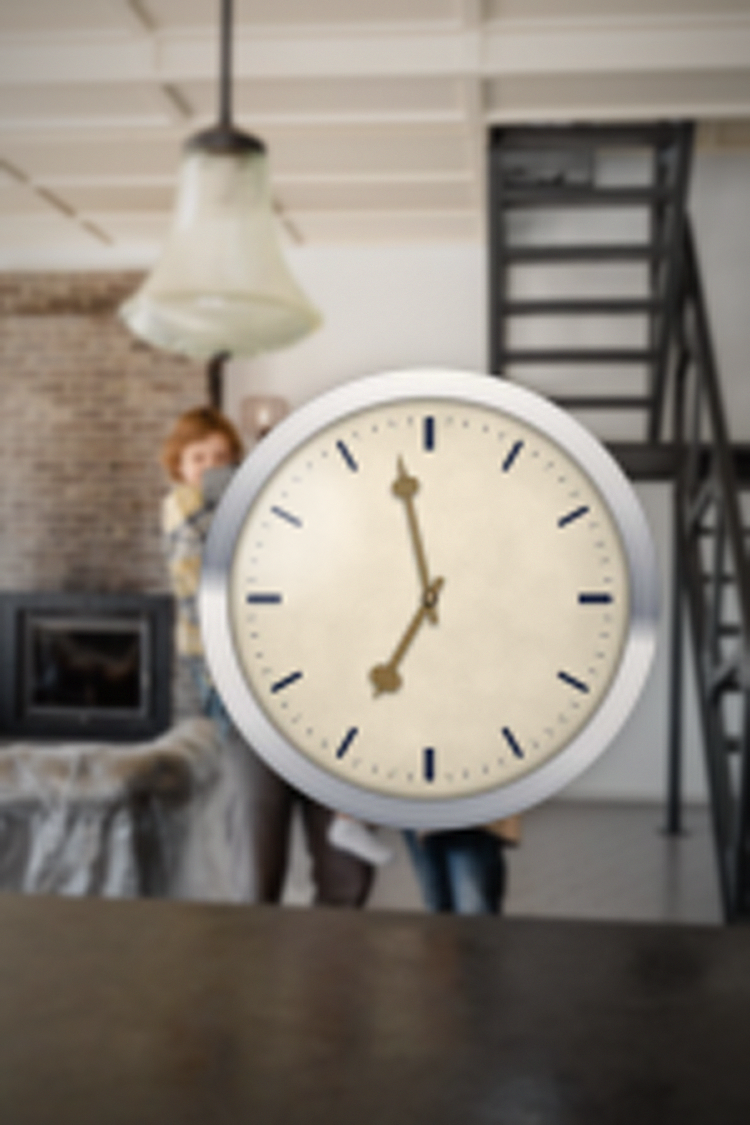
6:58
